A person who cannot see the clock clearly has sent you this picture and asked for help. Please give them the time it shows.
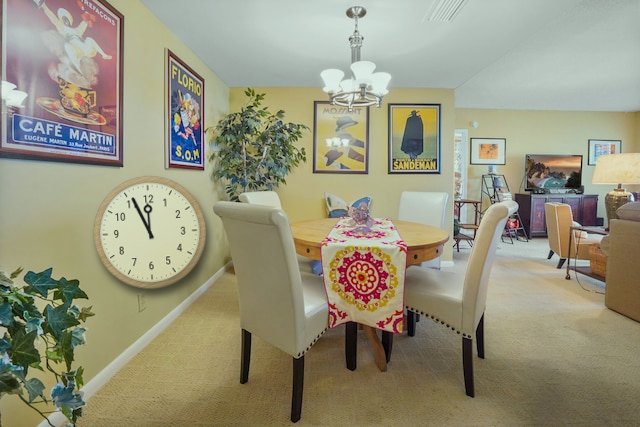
11:56
